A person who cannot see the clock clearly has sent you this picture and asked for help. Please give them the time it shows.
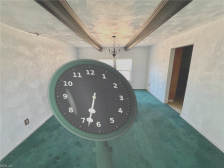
6:33
